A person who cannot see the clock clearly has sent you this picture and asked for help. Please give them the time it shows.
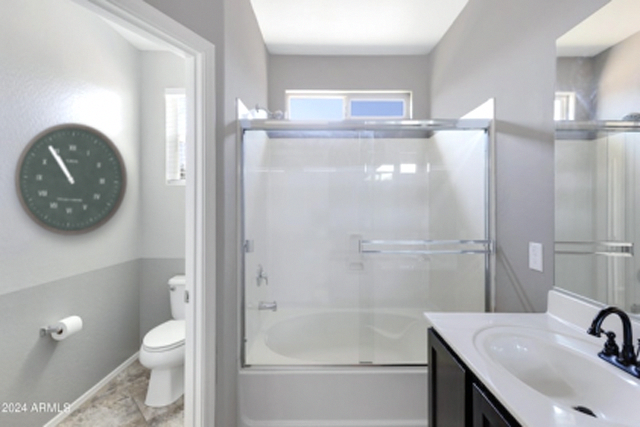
10:54
